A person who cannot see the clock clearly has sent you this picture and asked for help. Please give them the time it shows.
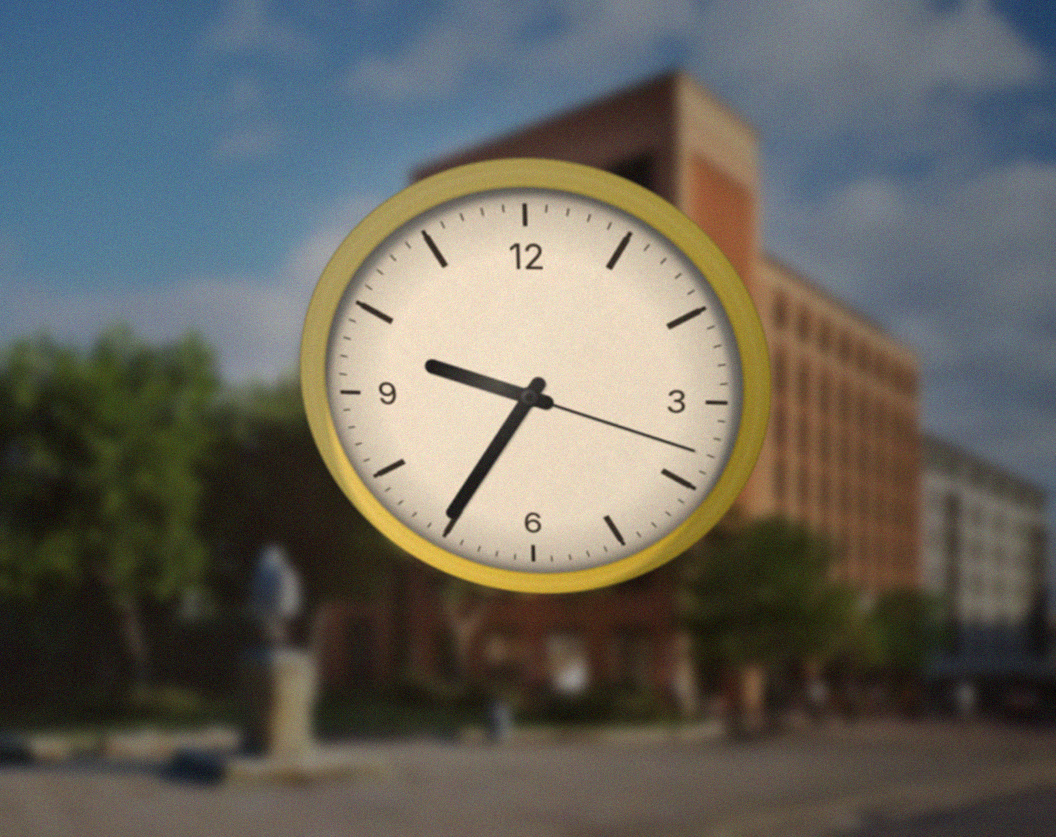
9:35:18
